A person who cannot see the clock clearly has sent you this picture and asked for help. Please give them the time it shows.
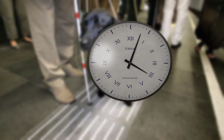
4:03
